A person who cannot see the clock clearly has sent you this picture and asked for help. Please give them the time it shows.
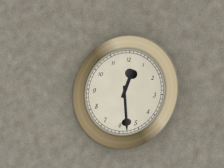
12:28
